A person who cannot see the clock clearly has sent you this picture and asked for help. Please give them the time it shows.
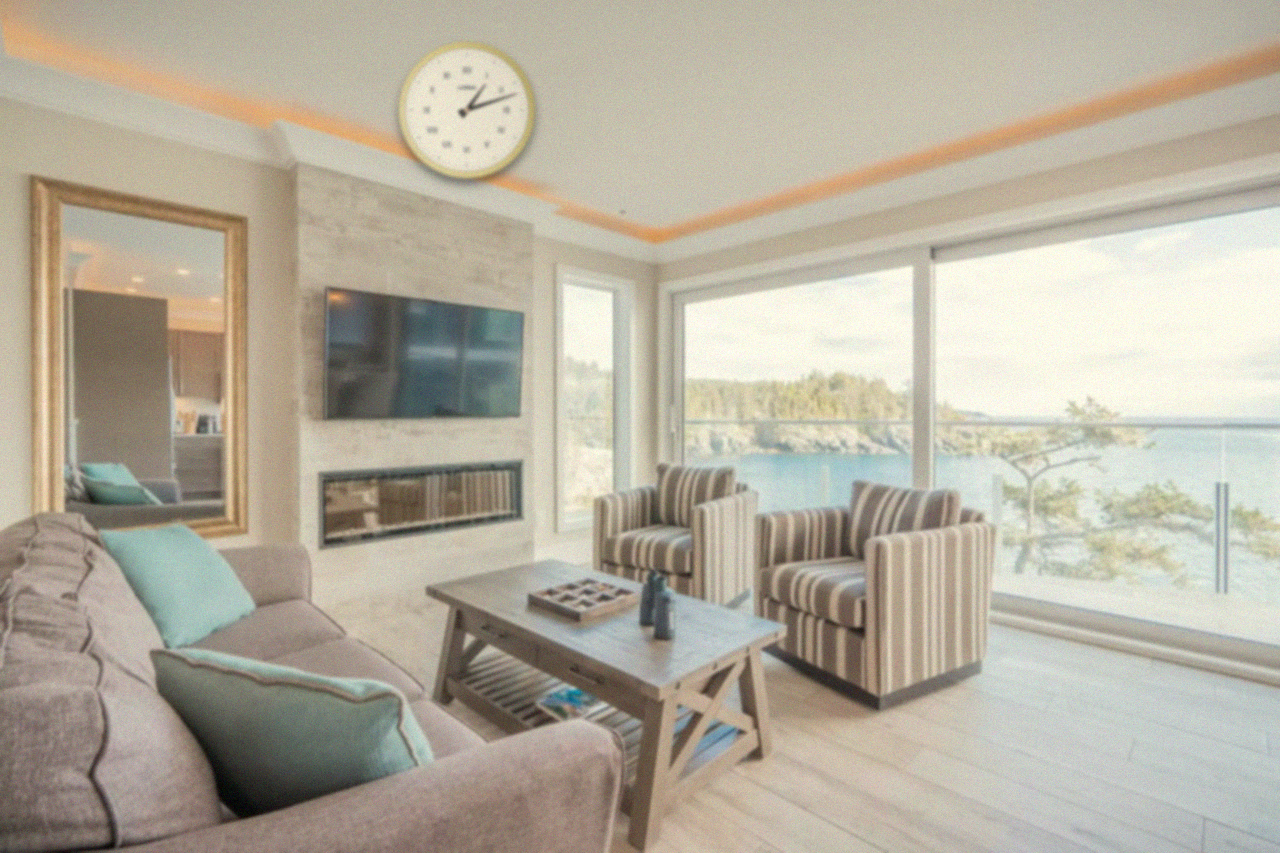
1:12
